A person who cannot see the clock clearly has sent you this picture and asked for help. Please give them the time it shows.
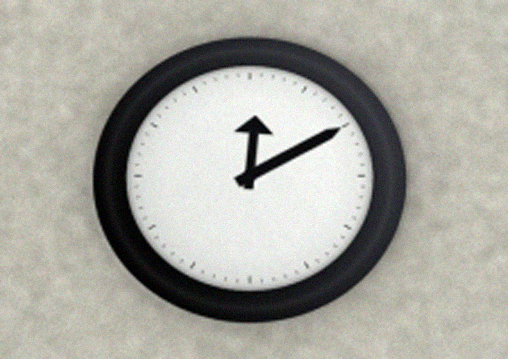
12:10
